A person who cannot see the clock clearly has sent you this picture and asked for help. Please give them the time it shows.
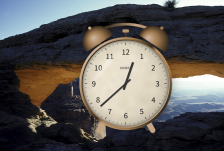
12:38
